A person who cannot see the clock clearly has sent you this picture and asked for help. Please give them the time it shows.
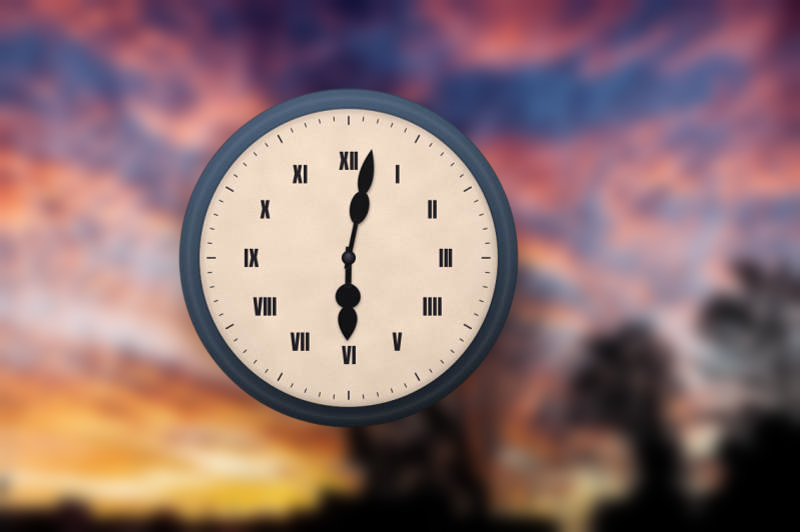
6:02
